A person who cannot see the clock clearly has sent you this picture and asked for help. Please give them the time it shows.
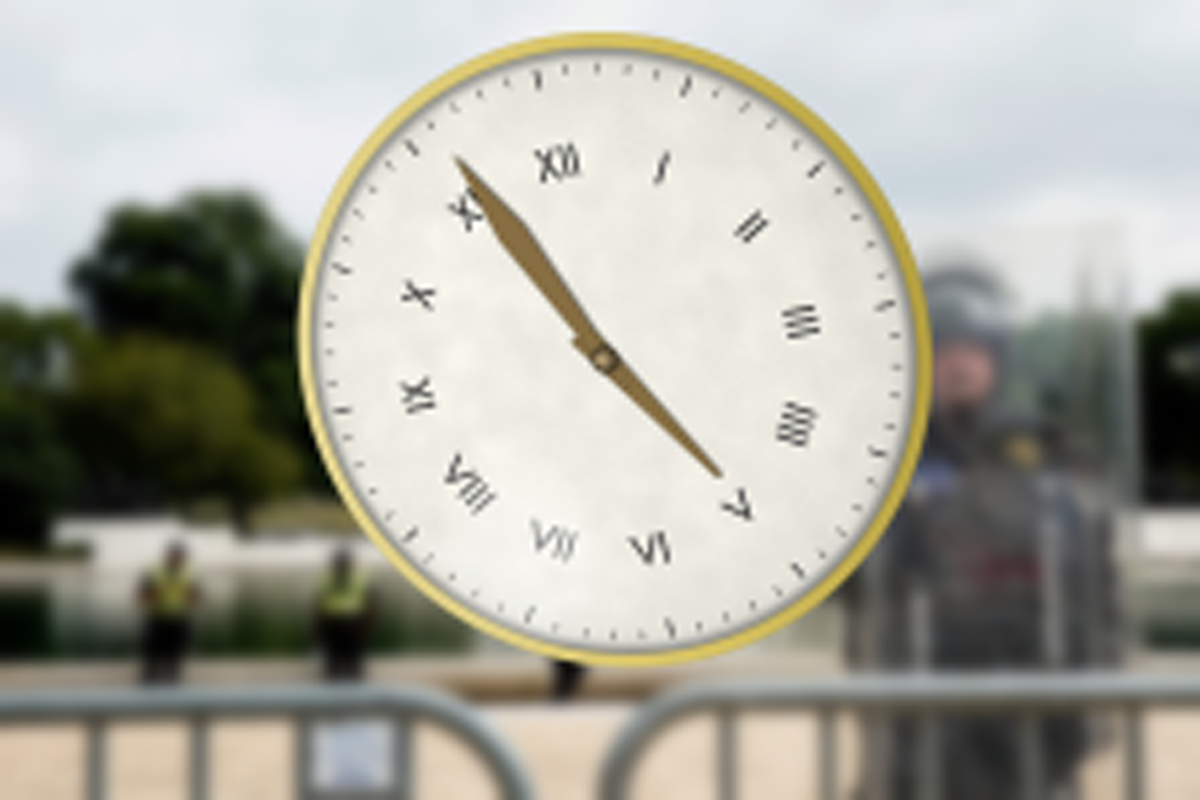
4:56
